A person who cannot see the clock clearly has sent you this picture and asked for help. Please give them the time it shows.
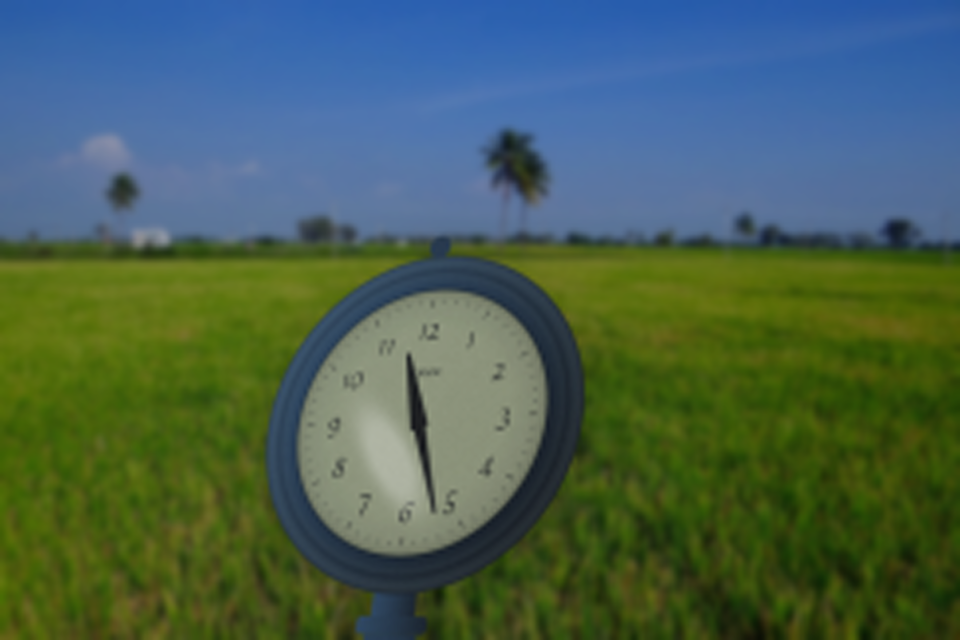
11:27
